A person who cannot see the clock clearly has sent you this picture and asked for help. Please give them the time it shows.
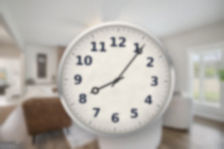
8:06
